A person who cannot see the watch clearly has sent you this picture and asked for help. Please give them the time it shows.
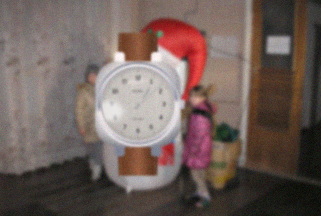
1:08
